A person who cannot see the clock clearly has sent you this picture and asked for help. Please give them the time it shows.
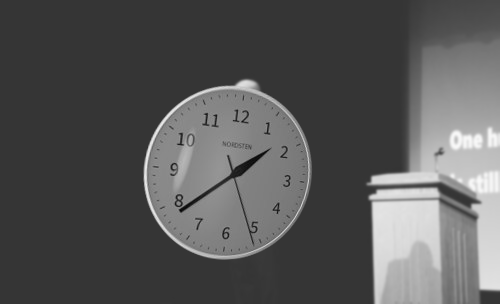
1:38:26
